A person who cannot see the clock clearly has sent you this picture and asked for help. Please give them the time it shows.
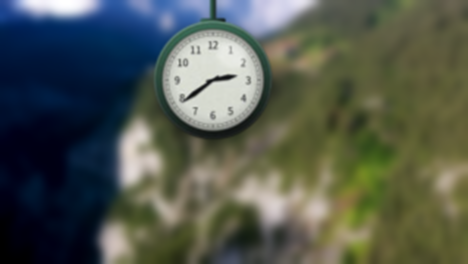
2:39
